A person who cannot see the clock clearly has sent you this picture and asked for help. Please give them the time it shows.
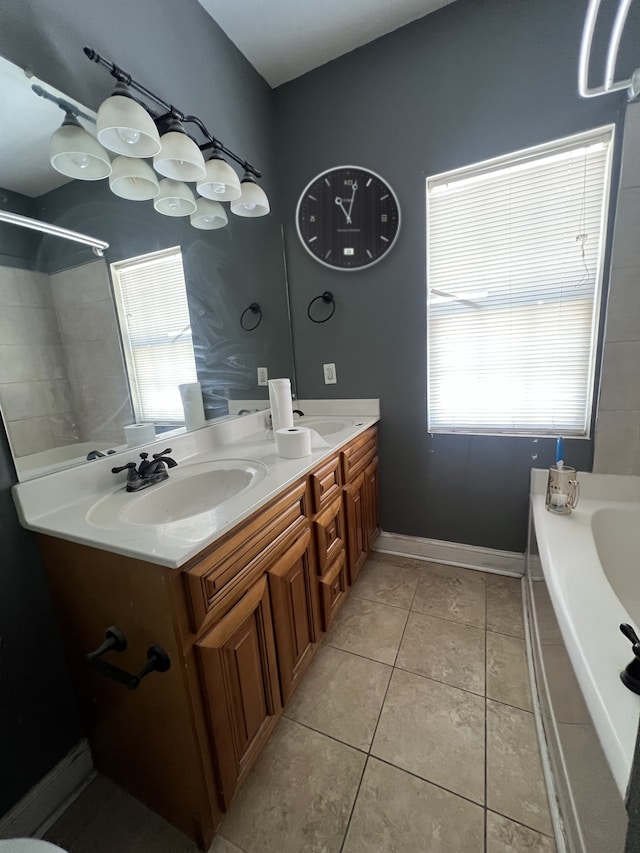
11:02
